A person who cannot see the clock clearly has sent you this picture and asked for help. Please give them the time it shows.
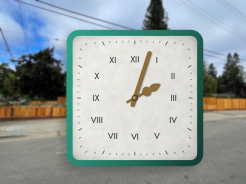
2:03
